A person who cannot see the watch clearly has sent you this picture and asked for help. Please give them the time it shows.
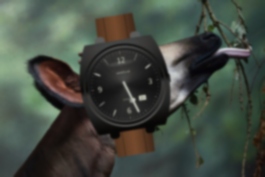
5:27
